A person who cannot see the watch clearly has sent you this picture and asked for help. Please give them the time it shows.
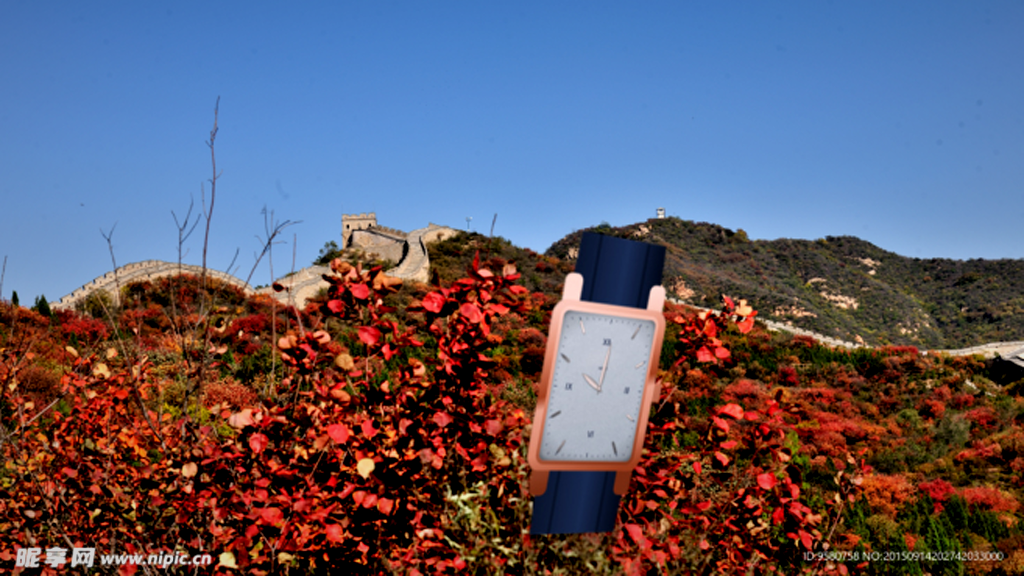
10:01
